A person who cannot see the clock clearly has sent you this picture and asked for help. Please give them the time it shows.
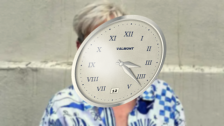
3:22
